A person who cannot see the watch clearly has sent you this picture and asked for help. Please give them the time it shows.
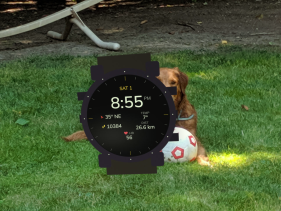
8:55
